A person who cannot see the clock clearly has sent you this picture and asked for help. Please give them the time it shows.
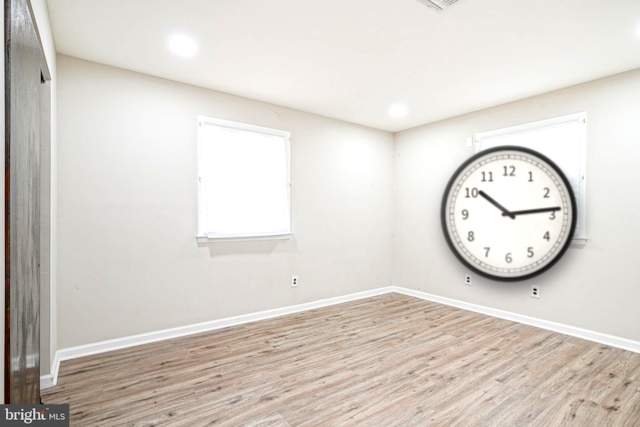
10:14
